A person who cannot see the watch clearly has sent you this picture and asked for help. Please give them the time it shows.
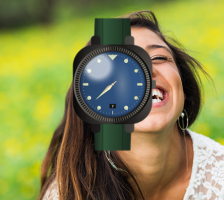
7:38
